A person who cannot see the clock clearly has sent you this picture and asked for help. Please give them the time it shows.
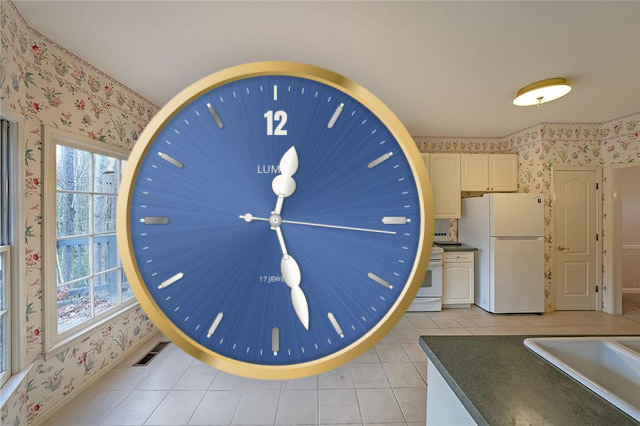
12:27:16
